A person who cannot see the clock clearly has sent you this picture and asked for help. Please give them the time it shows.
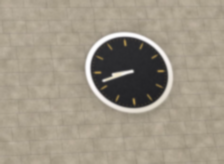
8:42
